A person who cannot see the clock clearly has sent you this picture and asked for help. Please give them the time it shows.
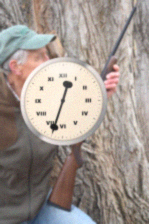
12:33
